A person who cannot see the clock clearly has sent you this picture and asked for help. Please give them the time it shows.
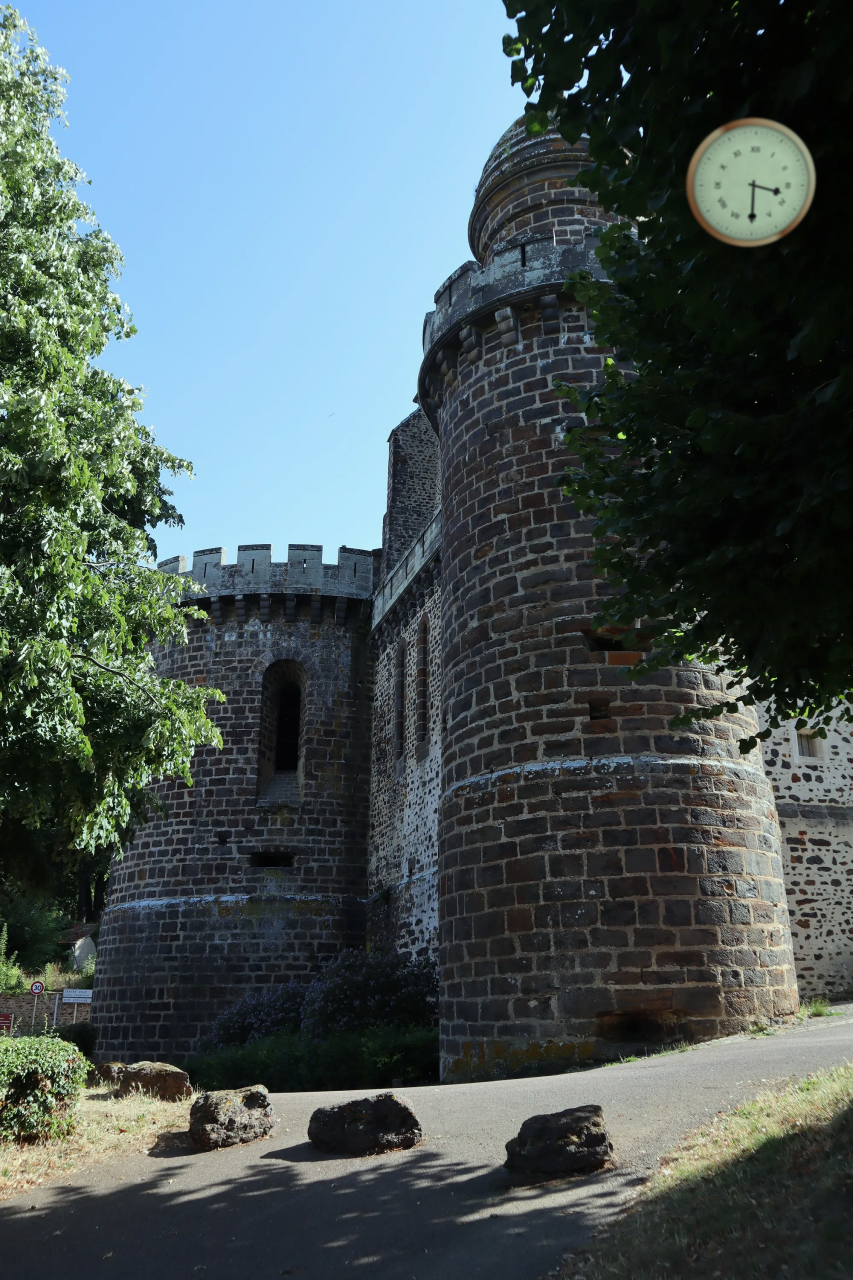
3:30
